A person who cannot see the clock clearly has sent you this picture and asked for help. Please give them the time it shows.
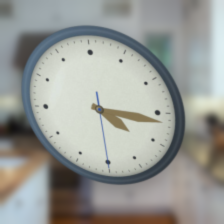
4:16:30
